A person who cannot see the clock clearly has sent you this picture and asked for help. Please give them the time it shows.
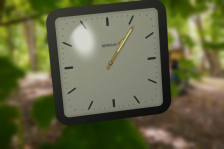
1:06
